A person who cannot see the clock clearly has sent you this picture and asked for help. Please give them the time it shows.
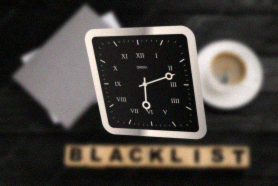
6:12
